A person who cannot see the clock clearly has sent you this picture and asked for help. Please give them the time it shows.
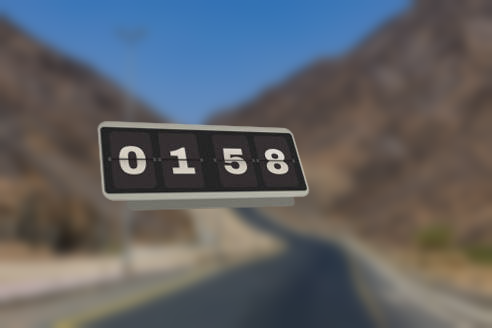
1:58
